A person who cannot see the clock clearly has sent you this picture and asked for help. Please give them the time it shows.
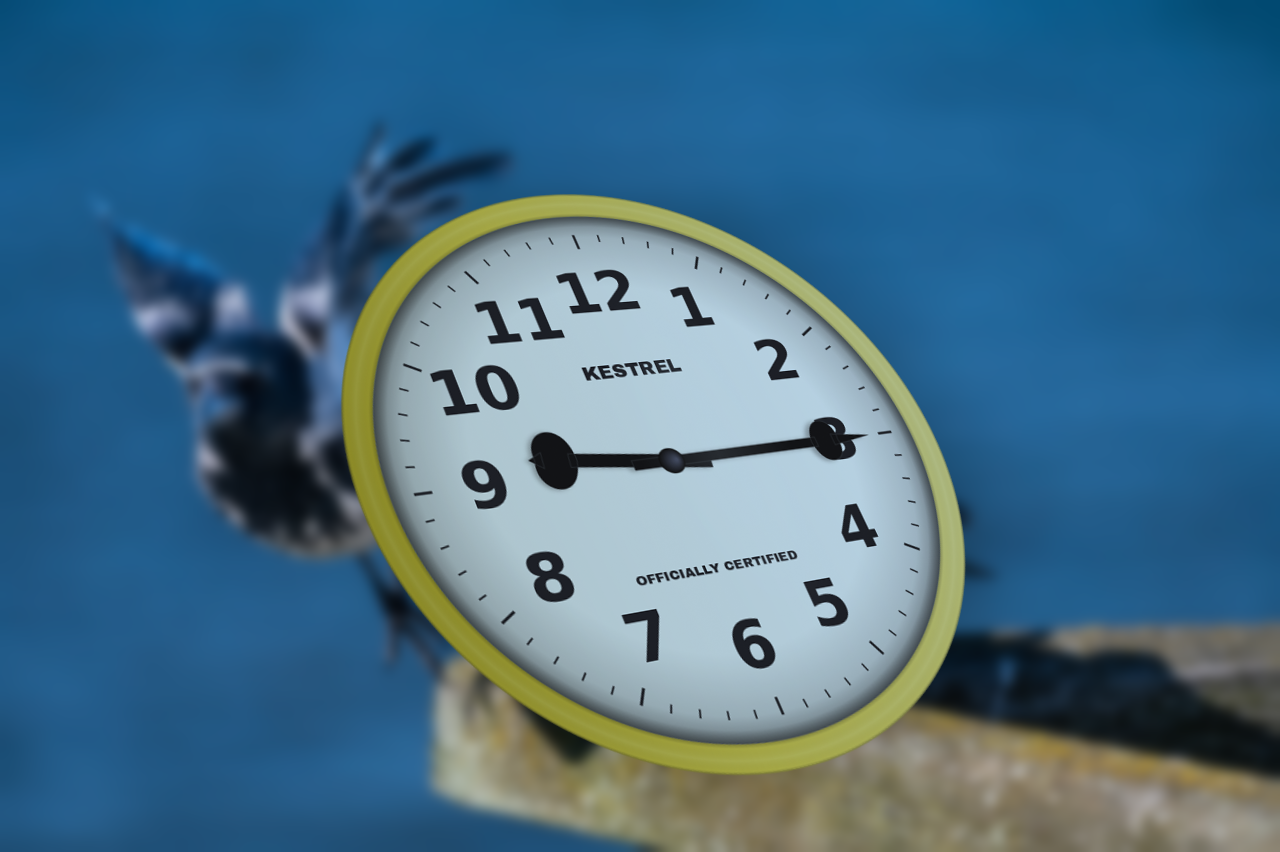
9:15
